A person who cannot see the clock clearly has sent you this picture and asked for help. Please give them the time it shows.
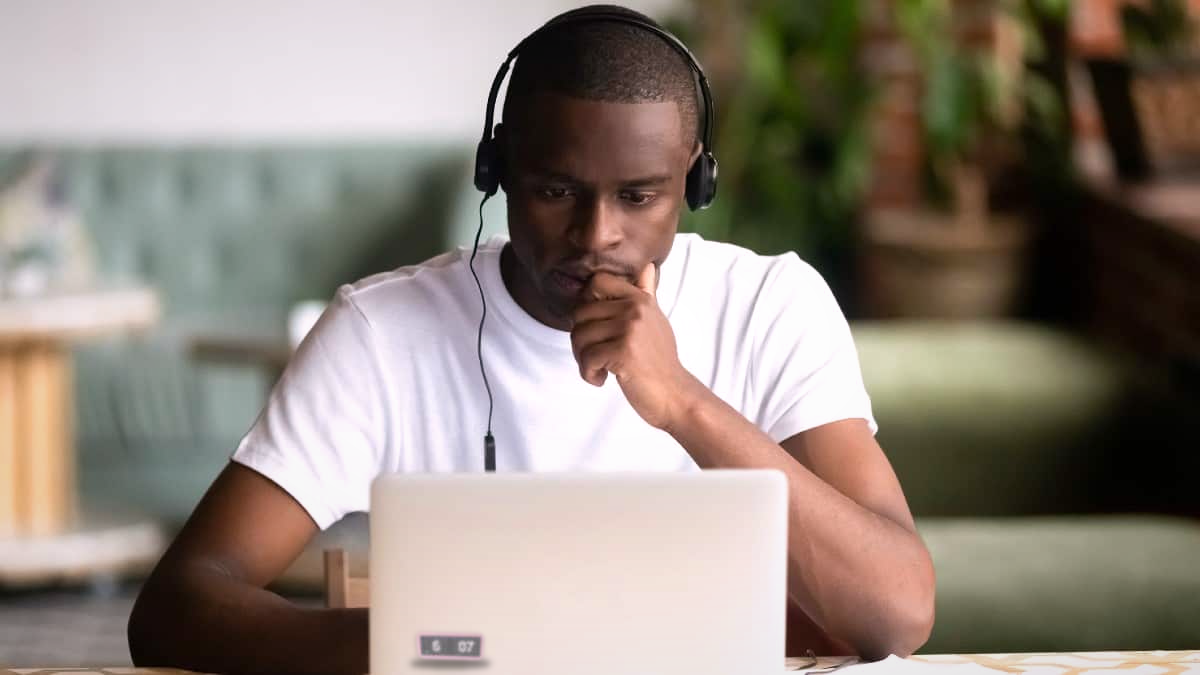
6:07
